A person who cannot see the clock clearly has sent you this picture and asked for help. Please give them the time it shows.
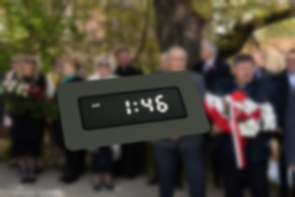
1:46
